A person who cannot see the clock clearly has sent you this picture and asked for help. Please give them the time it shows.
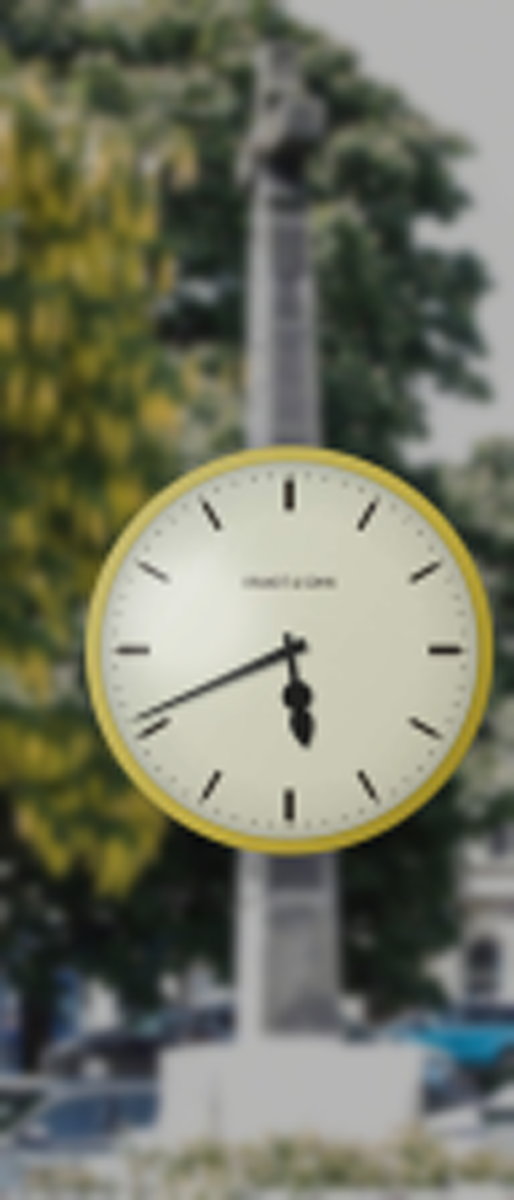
5:41
